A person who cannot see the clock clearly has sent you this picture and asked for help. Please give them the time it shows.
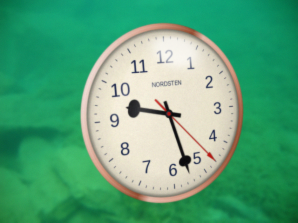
9:27:23
